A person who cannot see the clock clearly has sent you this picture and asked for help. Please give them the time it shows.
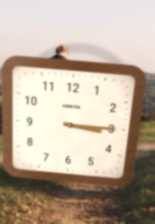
3:15
